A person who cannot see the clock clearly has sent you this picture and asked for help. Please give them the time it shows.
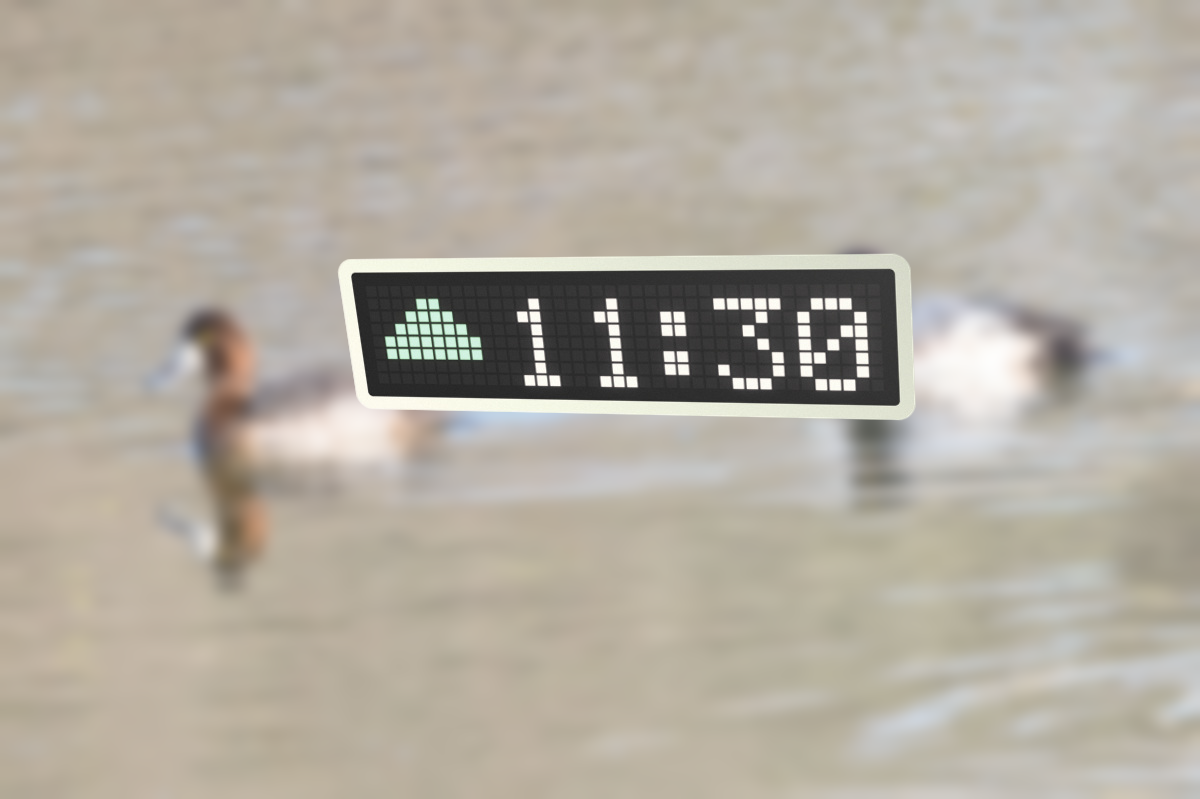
11:30
